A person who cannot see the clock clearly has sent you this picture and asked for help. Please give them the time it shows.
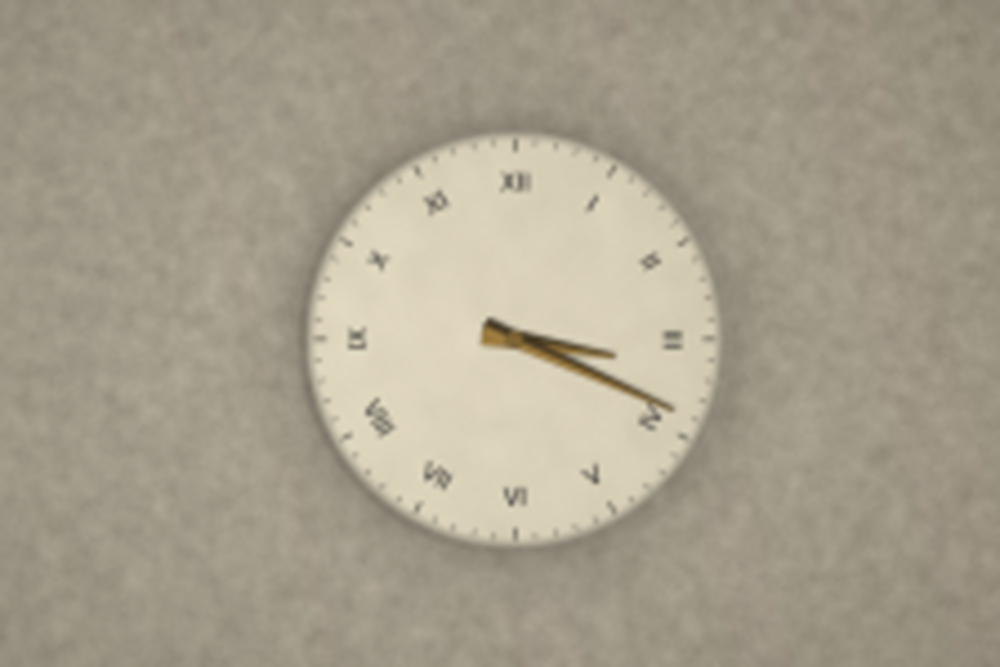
3:19
